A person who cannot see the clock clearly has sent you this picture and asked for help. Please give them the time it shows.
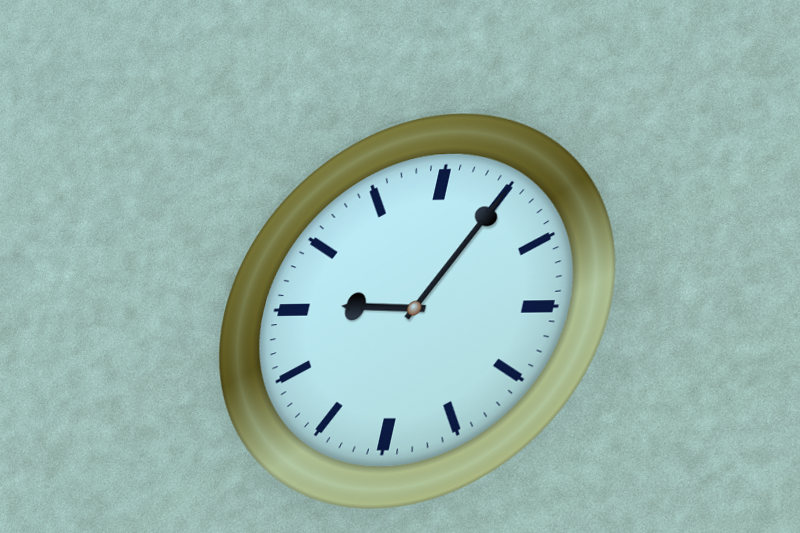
9:05
